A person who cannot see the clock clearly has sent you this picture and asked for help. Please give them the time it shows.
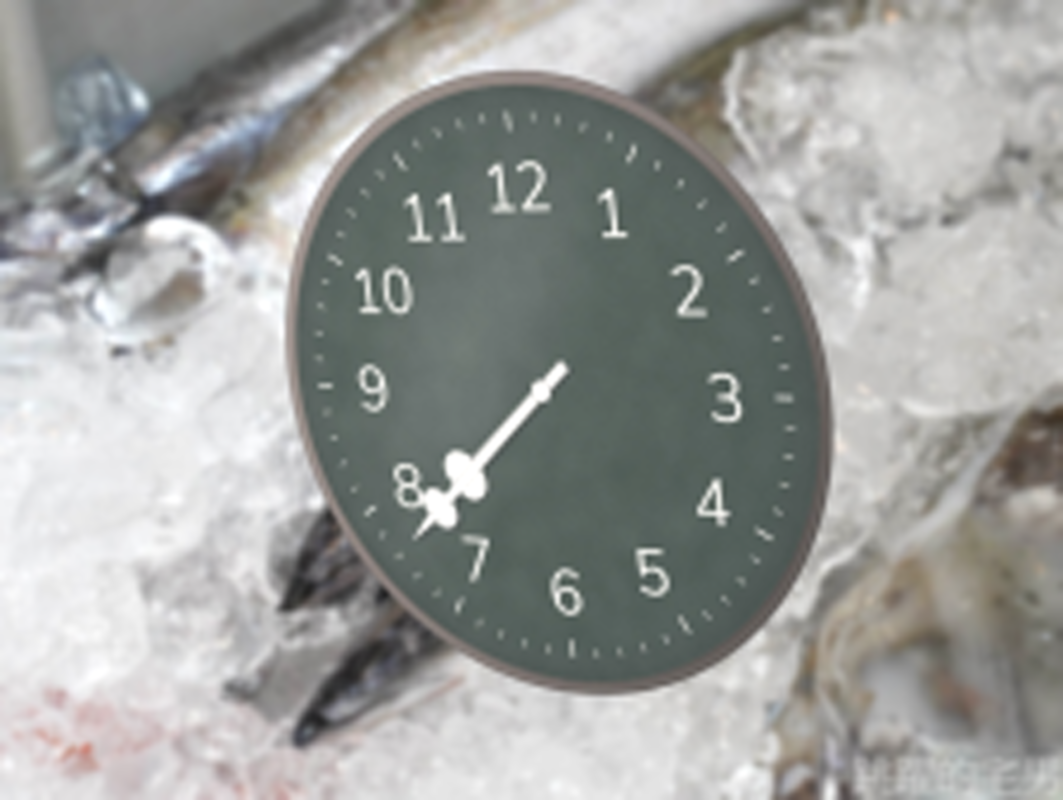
7:38
